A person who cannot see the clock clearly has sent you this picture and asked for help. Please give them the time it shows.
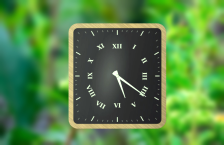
5:21
